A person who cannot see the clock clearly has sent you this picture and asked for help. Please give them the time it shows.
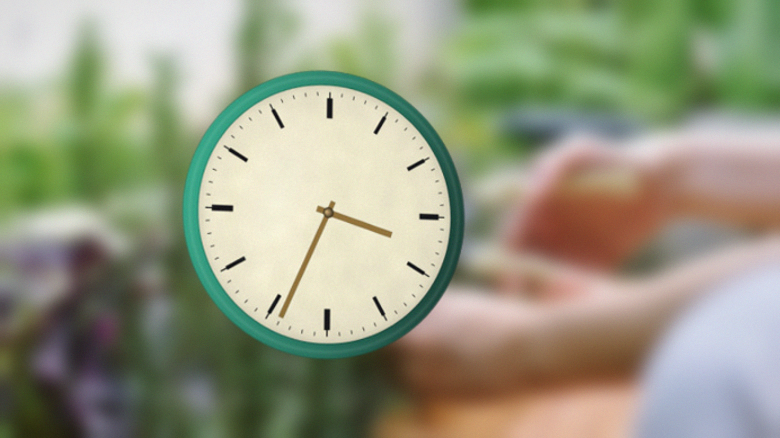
3:34
